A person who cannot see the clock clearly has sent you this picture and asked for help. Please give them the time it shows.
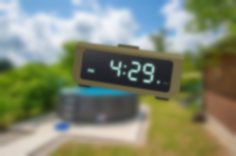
4:29
